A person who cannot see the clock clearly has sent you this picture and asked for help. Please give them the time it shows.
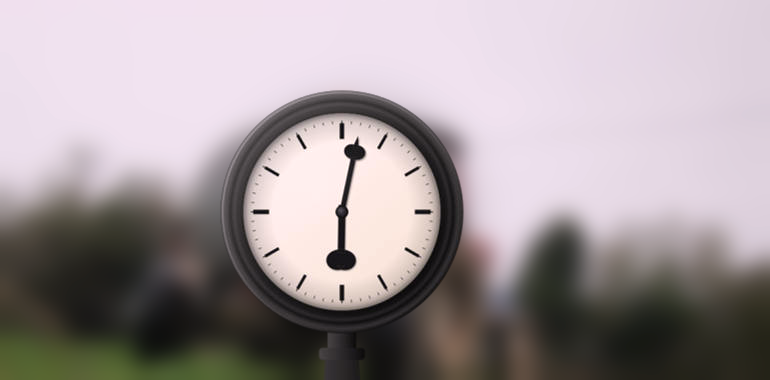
6:02
